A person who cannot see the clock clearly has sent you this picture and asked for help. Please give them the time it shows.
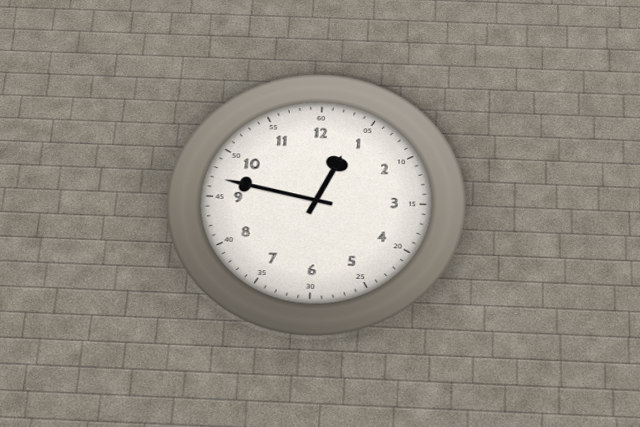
12:47
